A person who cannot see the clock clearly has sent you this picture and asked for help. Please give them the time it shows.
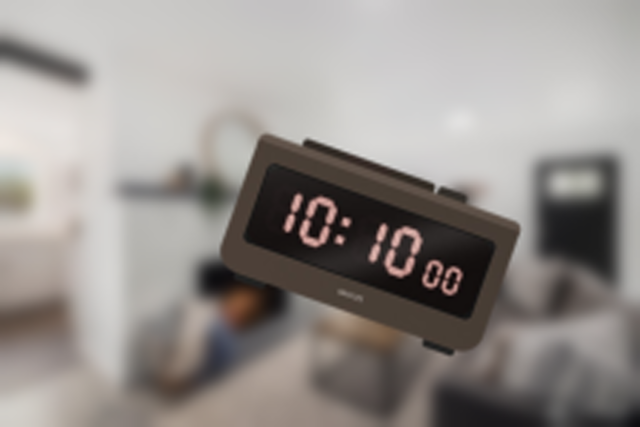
10:10:00
